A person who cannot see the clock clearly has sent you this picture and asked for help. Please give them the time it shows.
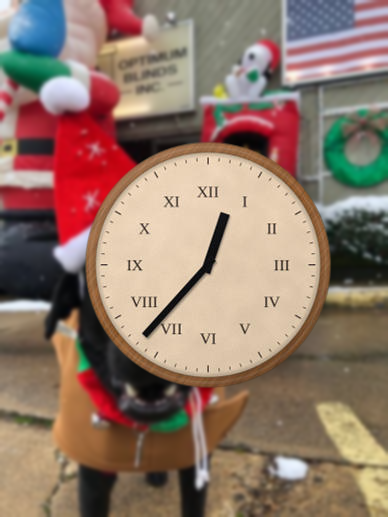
12:37
